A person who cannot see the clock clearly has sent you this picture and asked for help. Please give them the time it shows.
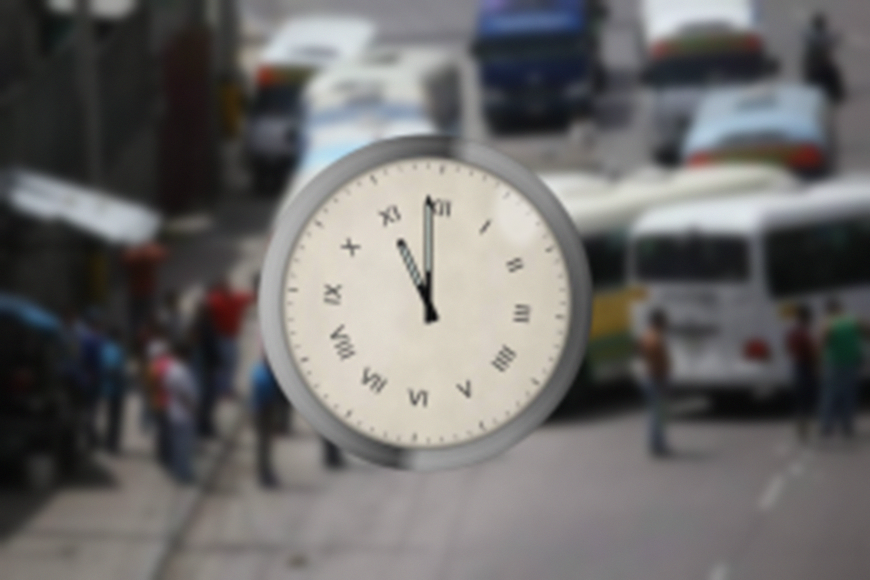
10:59
